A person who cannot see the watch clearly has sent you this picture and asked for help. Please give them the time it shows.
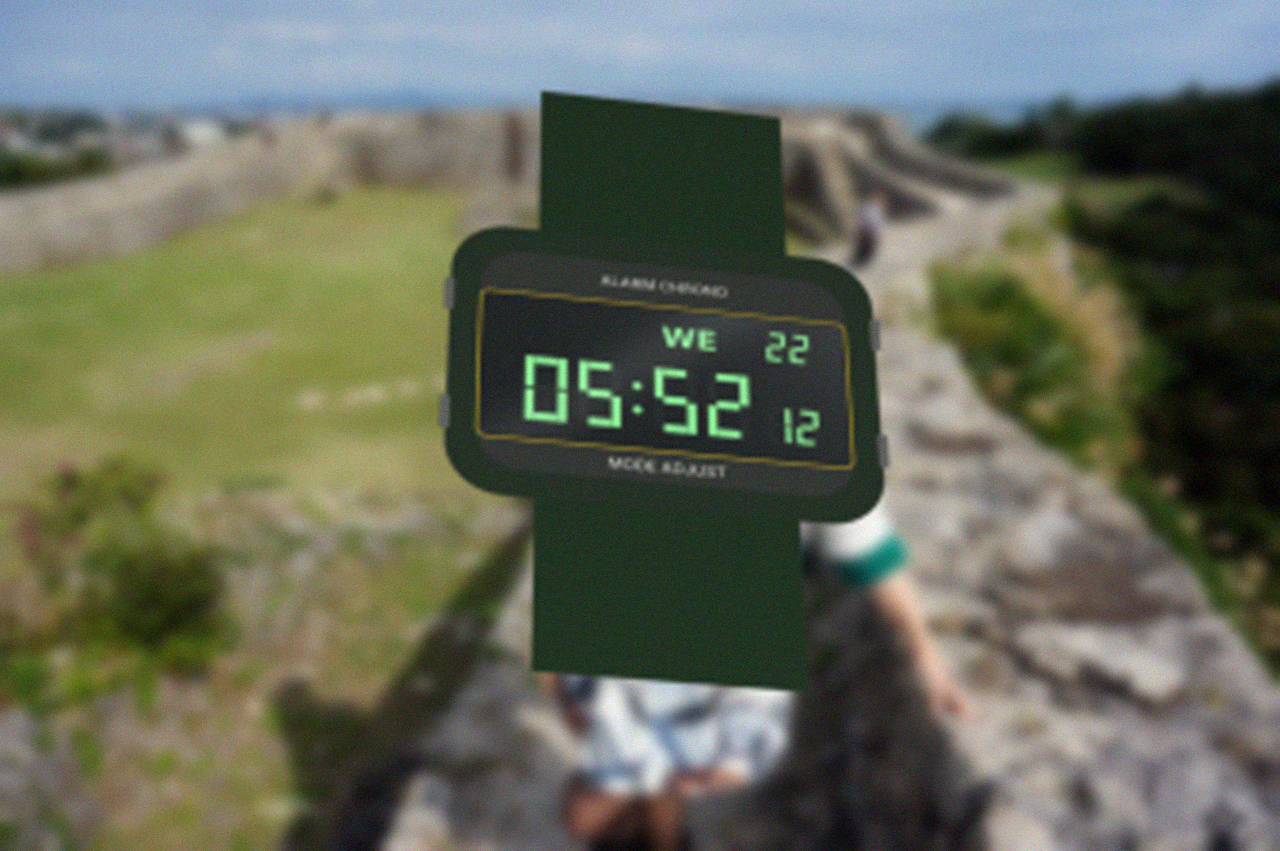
5:52:12
